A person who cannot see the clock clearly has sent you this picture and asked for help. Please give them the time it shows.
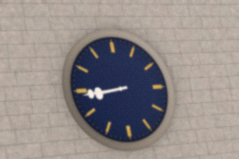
8:44
